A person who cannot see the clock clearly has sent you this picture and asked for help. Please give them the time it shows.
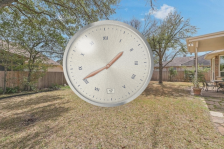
1:41
